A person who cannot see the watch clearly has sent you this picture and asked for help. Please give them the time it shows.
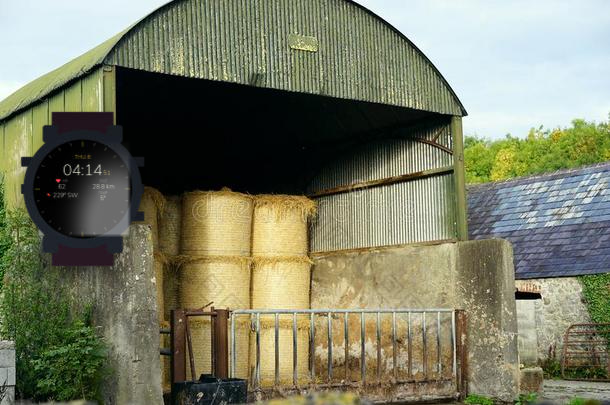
4:14
